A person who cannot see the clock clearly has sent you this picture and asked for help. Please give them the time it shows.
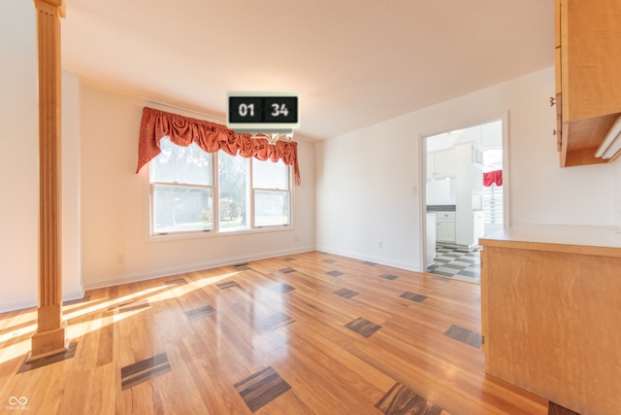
1:34
